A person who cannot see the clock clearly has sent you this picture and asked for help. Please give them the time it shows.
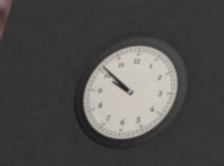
9:51
